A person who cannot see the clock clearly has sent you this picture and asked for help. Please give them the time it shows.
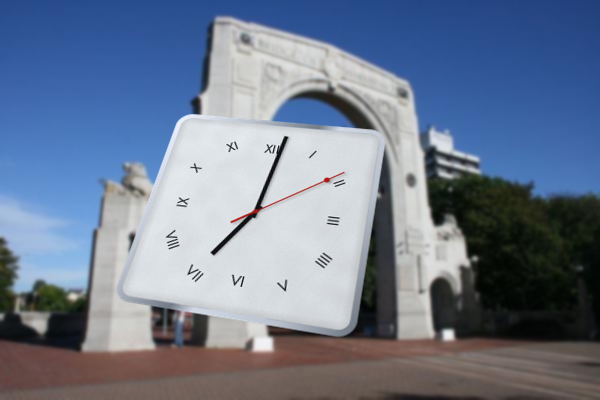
7:01:09
